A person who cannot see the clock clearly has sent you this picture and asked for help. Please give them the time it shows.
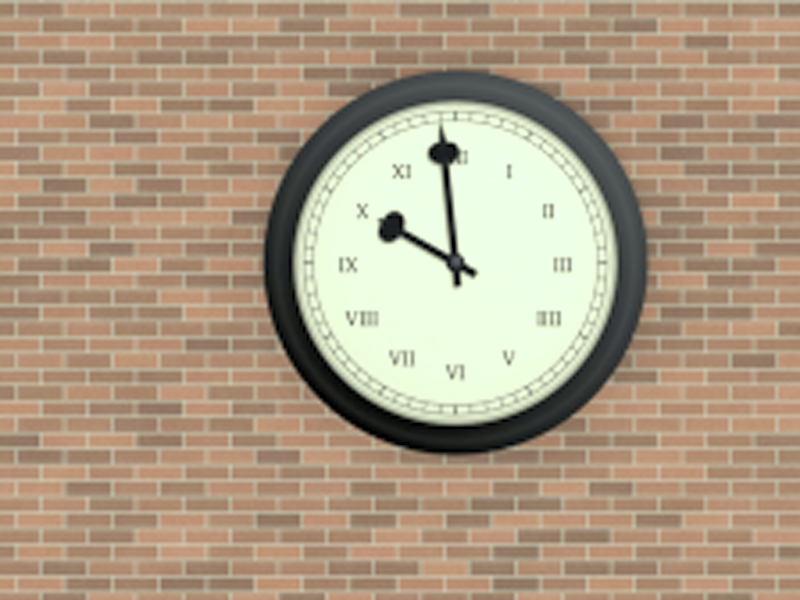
9:59
